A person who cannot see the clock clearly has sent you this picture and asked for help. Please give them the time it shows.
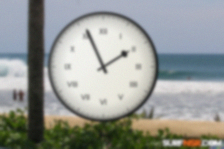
1:56
